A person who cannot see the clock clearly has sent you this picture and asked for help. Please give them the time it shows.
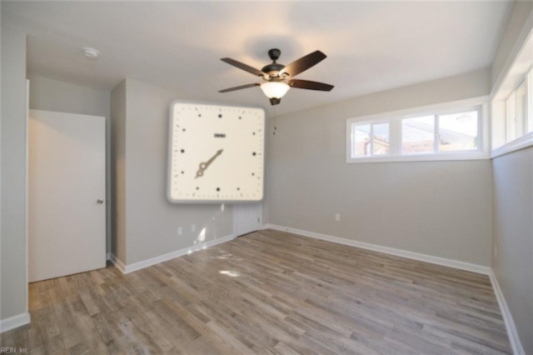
7:37
